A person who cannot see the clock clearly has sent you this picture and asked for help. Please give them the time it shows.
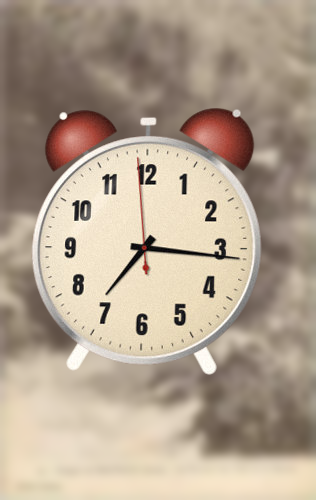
7:15:59
